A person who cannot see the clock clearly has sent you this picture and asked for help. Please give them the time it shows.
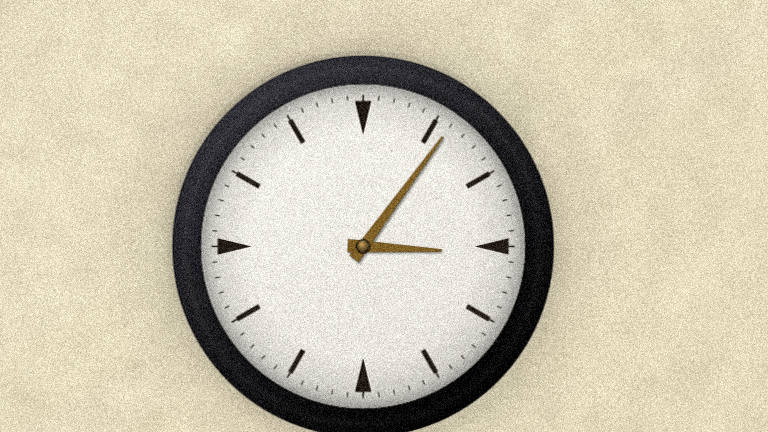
3:06
